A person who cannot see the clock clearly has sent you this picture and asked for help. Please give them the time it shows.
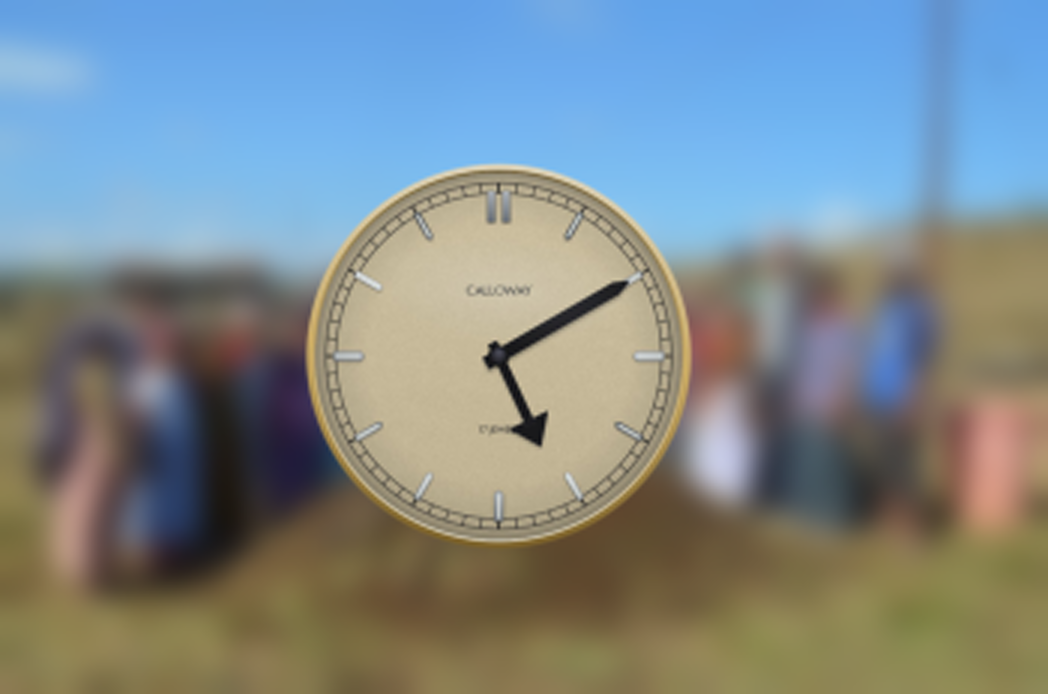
5:10
